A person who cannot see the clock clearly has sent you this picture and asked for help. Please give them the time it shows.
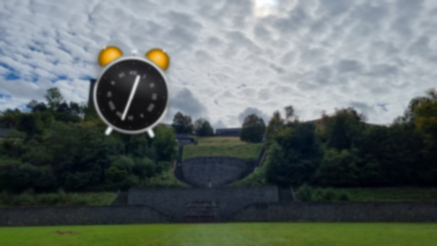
12:33
